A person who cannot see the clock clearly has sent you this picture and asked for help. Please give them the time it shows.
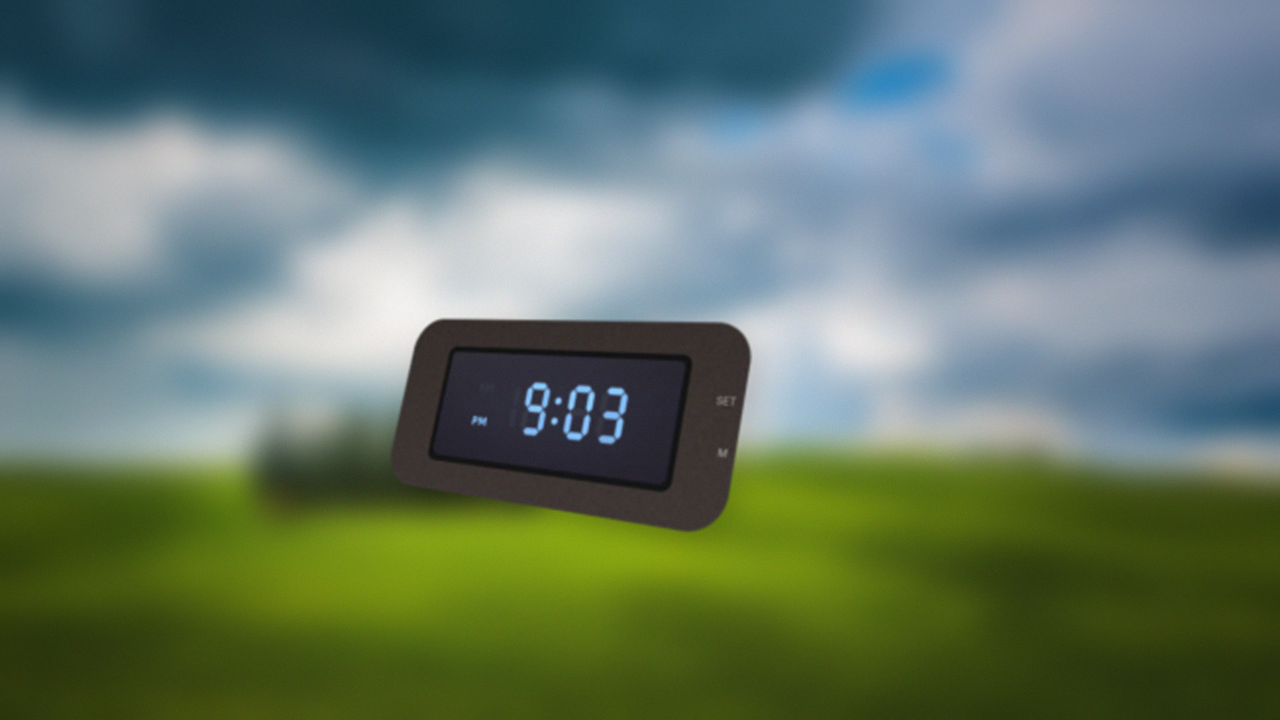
9:03
